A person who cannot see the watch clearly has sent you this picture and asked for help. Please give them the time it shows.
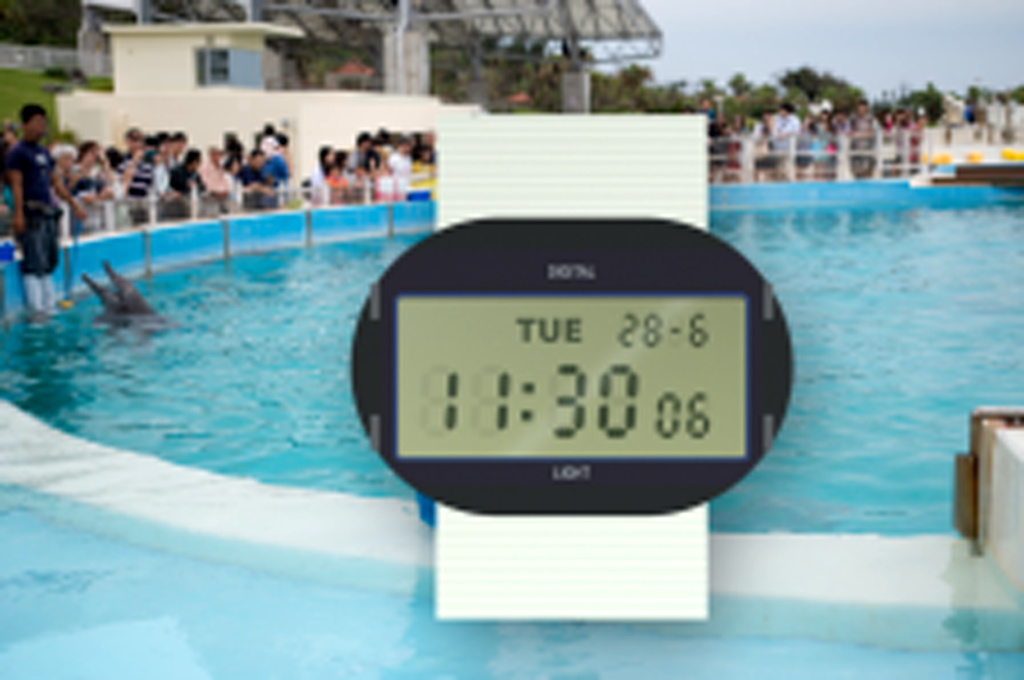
11:30:06
